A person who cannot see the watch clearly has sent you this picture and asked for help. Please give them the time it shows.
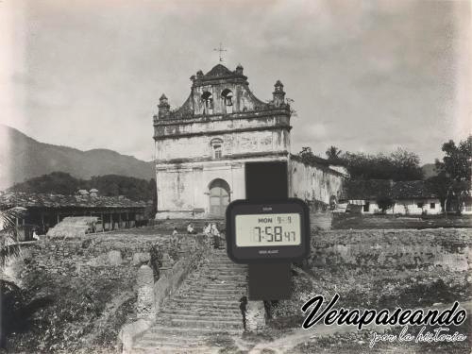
7:58:47
